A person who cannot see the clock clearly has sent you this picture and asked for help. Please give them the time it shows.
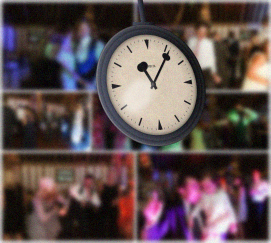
11:06
